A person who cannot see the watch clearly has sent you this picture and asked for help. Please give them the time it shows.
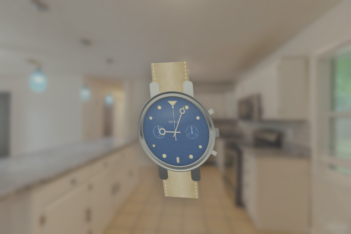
9:04
